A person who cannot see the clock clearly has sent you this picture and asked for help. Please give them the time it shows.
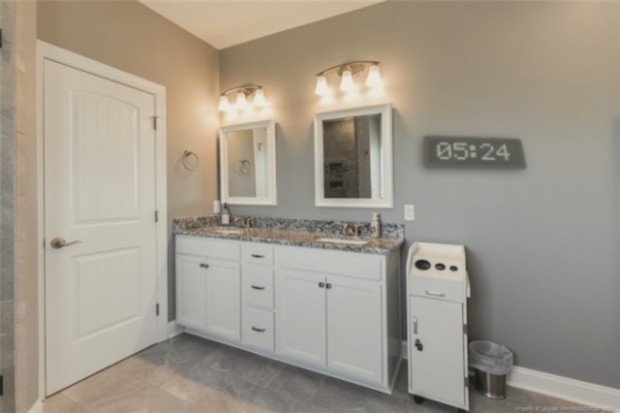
5:24
